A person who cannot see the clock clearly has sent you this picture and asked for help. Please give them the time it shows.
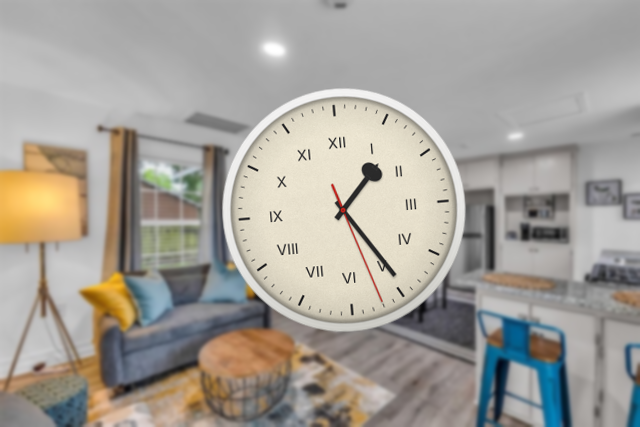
1:24:27
